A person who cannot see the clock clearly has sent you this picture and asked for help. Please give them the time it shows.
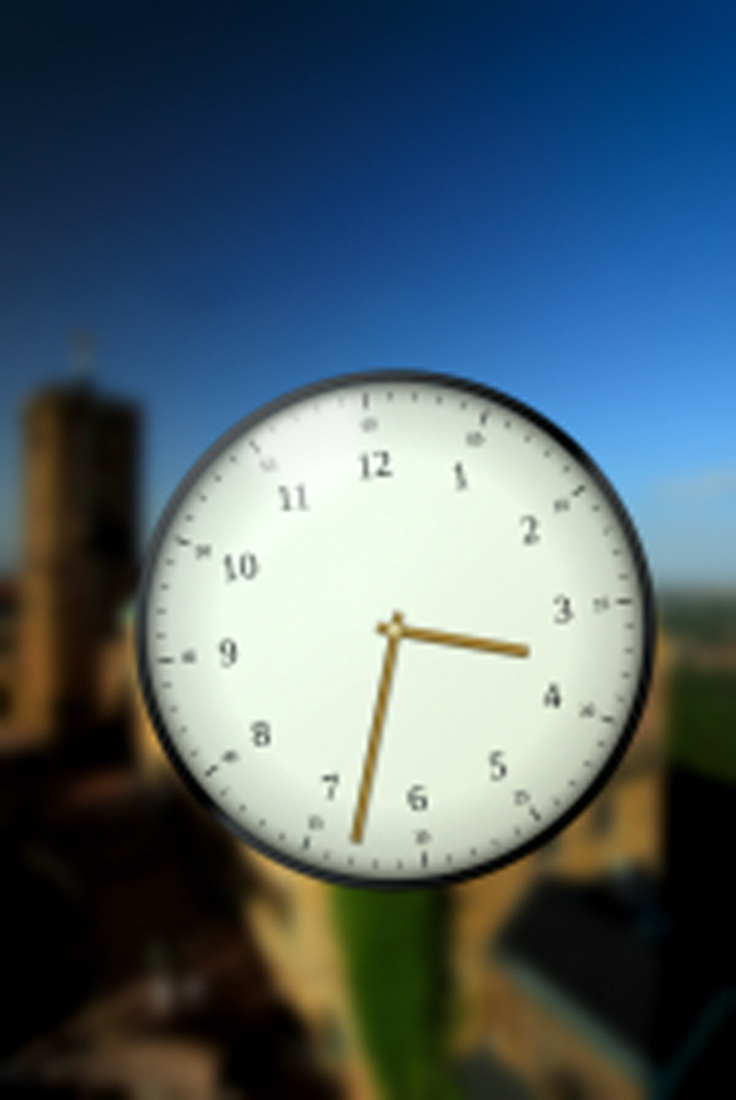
3:33
